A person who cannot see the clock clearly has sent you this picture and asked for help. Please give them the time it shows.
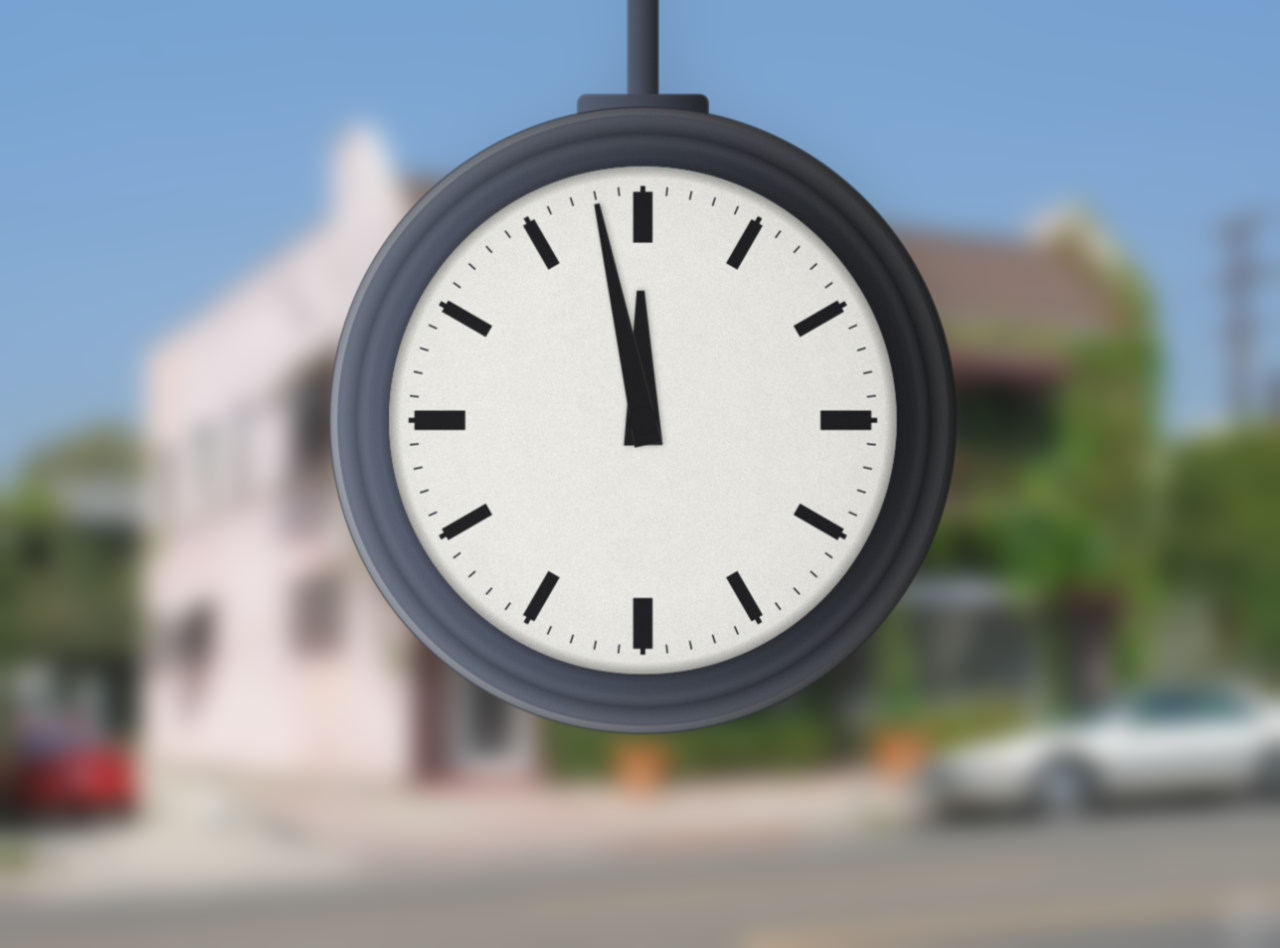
11:58
